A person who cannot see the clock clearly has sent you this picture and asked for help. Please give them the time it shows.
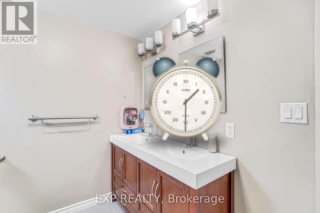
1:30
